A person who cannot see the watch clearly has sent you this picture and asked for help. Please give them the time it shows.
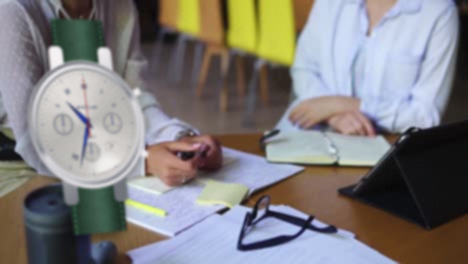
10:33
